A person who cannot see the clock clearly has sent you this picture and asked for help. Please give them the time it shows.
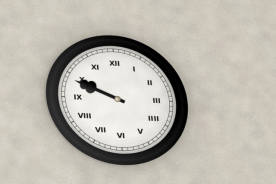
9:49
